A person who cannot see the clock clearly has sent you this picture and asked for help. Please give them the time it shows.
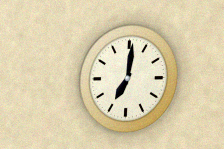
7:01
